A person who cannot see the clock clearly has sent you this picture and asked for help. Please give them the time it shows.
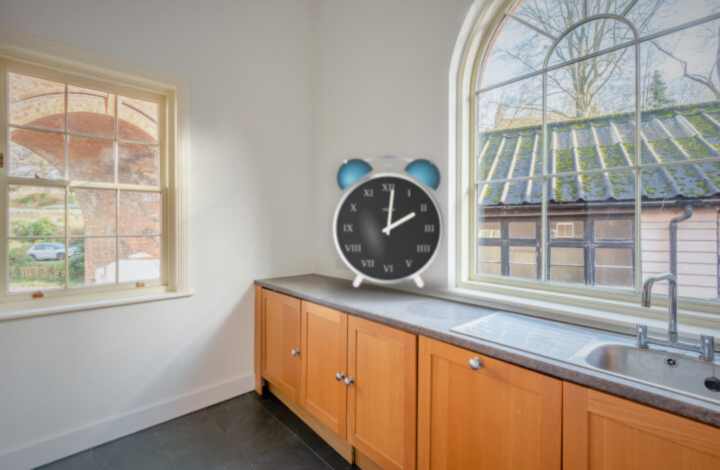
2:01
